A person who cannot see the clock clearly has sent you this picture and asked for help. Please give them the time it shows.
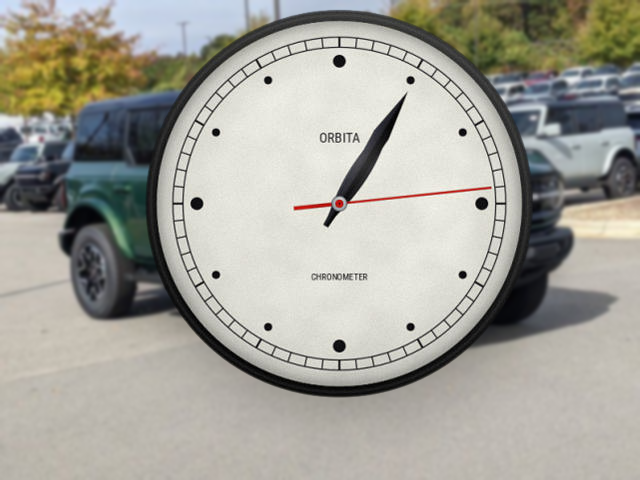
1:05:14
